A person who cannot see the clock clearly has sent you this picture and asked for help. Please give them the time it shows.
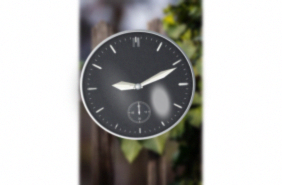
9:11
